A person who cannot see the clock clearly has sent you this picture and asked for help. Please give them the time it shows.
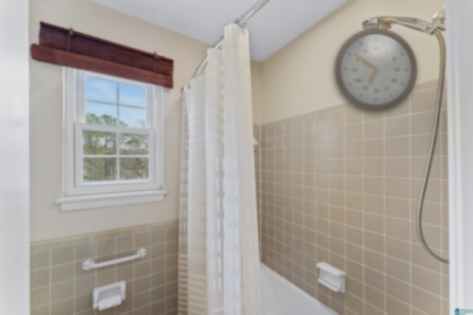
6:51
